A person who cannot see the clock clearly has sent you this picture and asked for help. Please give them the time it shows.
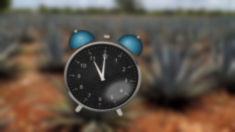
11:00
